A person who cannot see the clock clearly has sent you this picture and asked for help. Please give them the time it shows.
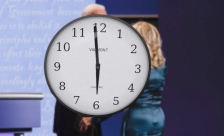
5:59
